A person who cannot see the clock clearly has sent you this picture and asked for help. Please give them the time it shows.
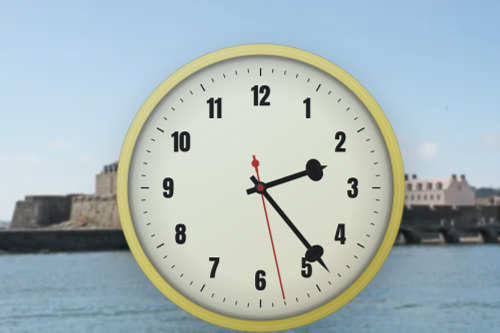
2:23:28
